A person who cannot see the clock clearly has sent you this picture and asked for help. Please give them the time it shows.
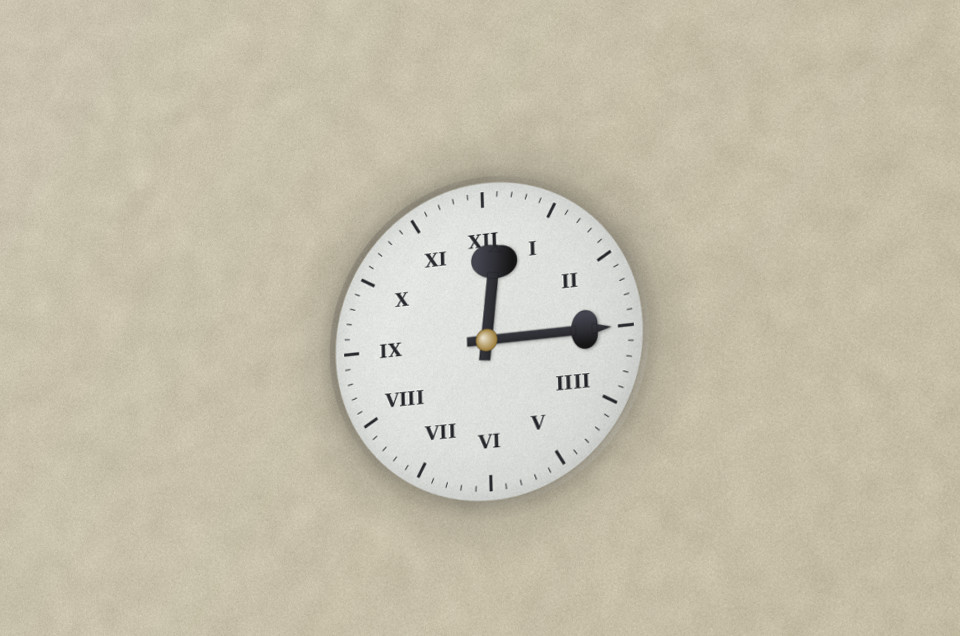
12:15
